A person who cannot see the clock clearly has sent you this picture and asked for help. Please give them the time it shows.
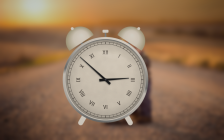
2:52
